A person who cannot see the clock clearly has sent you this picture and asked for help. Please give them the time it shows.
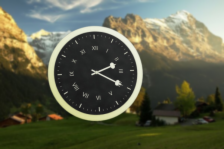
2:20
